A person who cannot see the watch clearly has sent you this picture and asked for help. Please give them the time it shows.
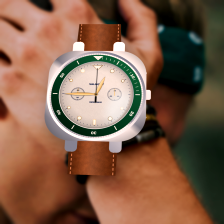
12:45
